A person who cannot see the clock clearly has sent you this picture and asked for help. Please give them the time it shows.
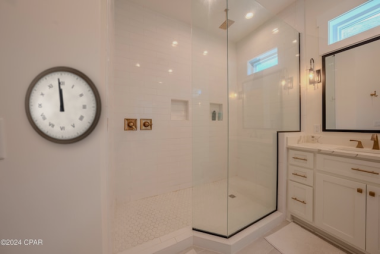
11:59
